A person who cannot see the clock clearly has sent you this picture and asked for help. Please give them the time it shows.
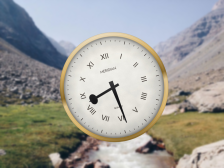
8:29
